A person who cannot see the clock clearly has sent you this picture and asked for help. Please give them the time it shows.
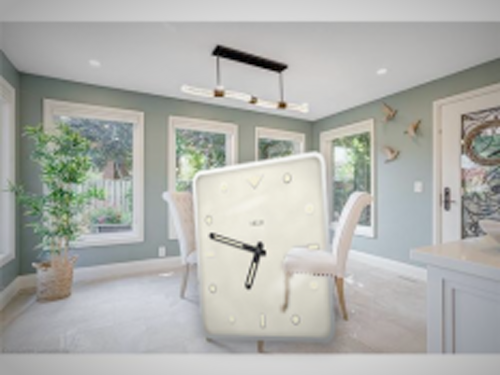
6:48
